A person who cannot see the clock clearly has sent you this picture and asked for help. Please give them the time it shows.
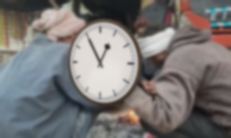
12:55
